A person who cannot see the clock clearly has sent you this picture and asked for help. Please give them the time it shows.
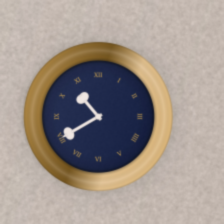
10:40
